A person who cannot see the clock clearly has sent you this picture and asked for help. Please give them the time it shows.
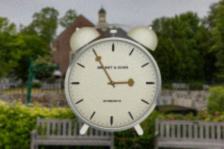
2:55
